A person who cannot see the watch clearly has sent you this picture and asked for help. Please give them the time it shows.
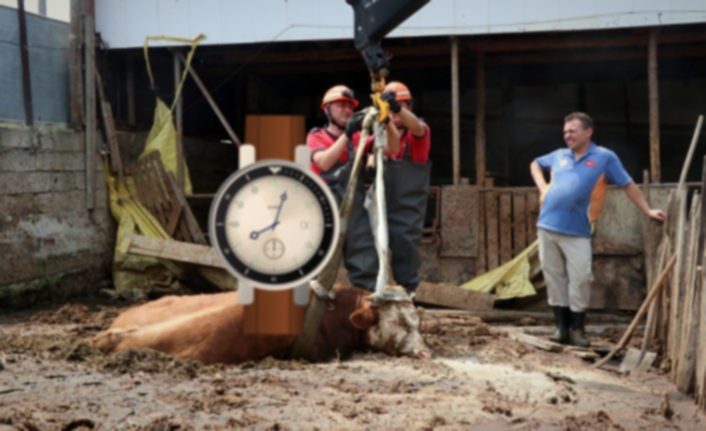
8:03
